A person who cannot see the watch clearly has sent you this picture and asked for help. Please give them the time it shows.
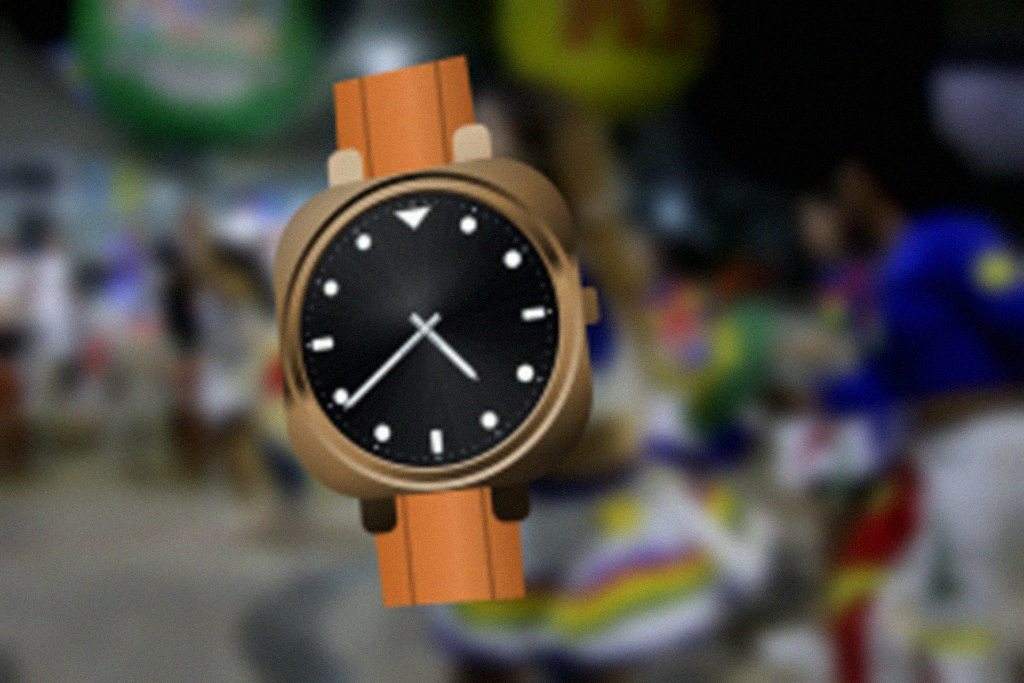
4:39
